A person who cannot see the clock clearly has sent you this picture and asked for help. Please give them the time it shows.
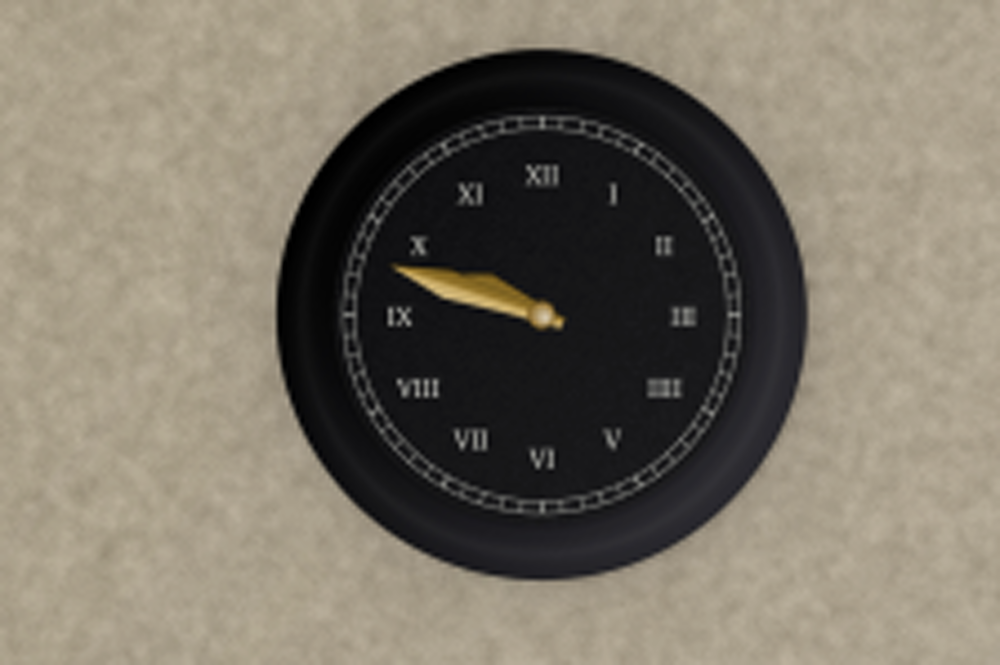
9:48
